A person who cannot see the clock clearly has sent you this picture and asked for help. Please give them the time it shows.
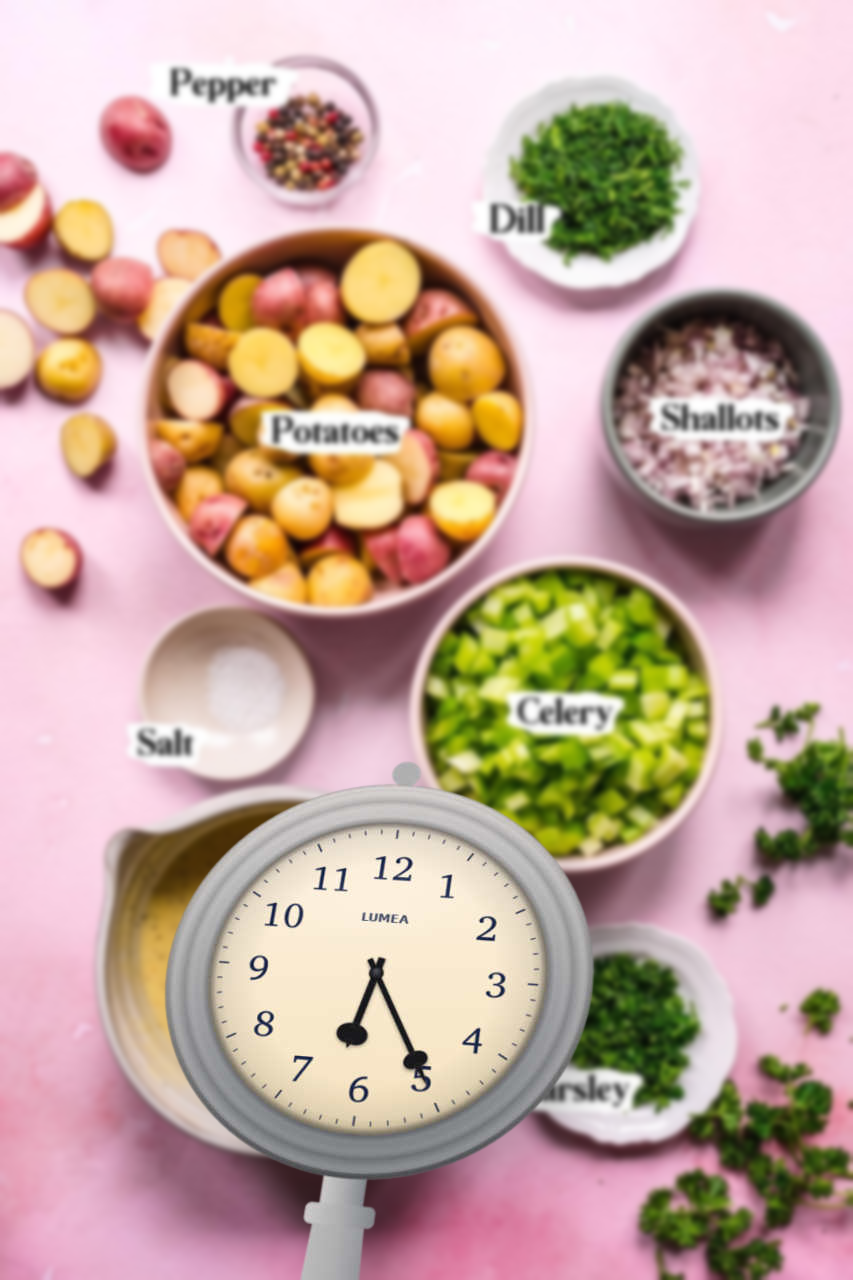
6:25
